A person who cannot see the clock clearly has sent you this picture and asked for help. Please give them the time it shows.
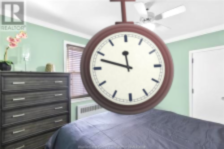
11:48
